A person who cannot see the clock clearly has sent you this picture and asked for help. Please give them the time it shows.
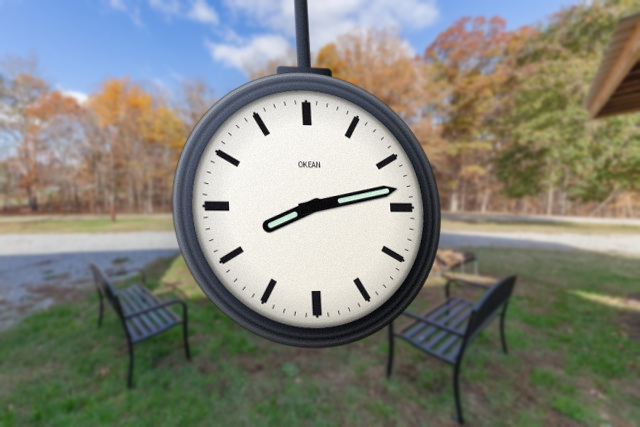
8:13
